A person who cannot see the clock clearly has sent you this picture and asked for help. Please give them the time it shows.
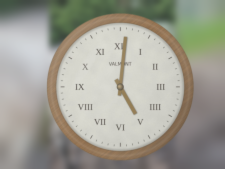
5:01
